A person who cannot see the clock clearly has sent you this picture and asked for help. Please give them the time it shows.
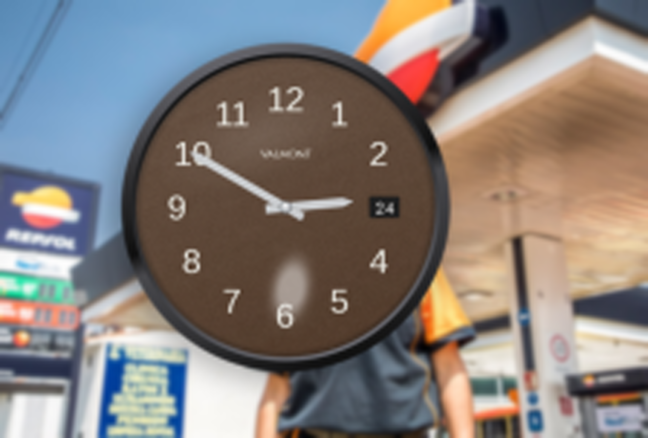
2:50
